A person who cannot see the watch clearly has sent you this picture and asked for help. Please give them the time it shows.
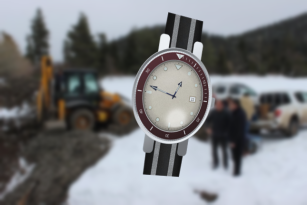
12:47
